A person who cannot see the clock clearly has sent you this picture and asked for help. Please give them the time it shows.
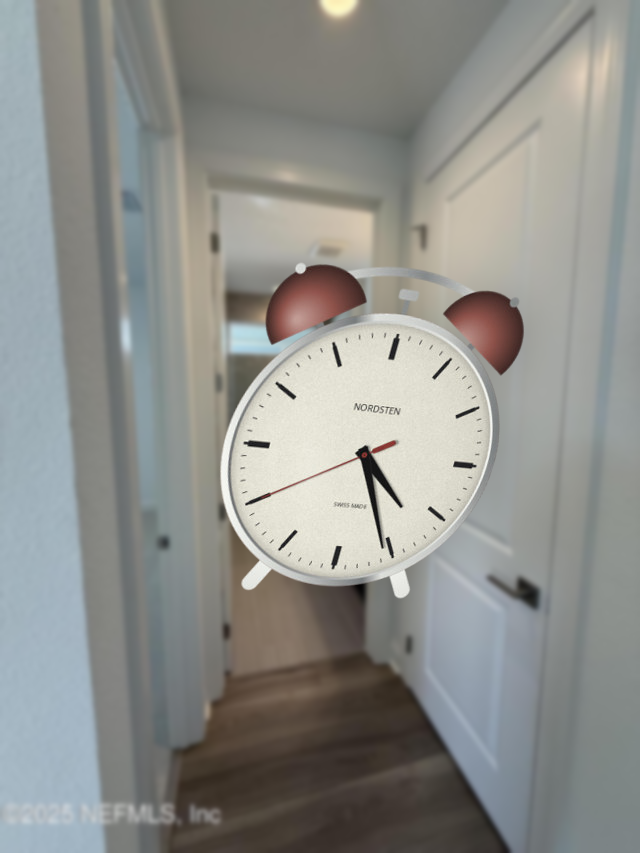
4:25:40
